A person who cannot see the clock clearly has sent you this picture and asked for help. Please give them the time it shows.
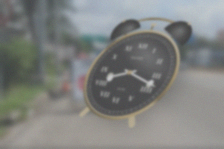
8:18
